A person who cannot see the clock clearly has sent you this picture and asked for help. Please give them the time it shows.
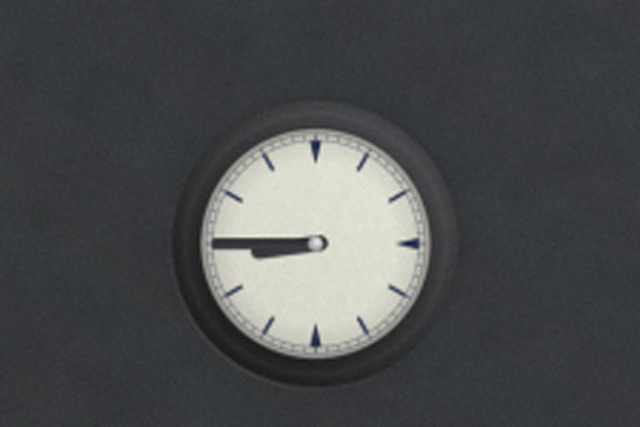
8:45
